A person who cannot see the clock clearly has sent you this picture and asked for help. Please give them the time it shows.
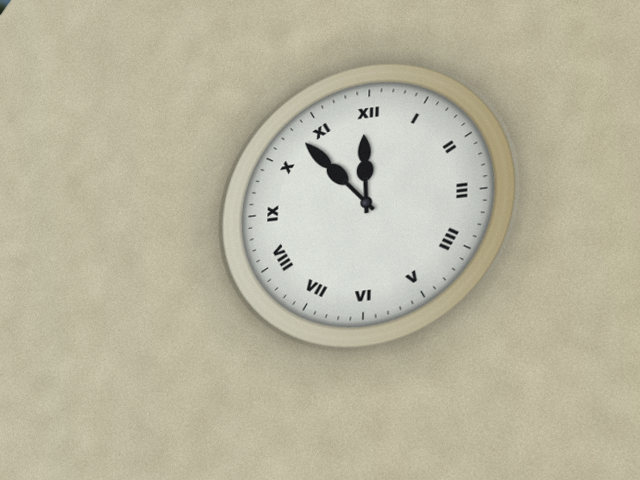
11:53
